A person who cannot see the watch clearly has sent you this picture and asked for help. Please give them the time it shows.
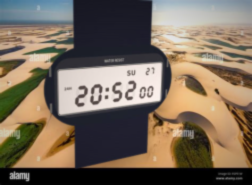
20:52:00
